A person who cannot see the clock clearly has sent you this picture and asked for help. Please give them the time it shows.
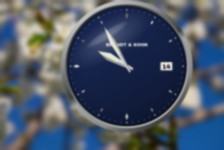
9:55
